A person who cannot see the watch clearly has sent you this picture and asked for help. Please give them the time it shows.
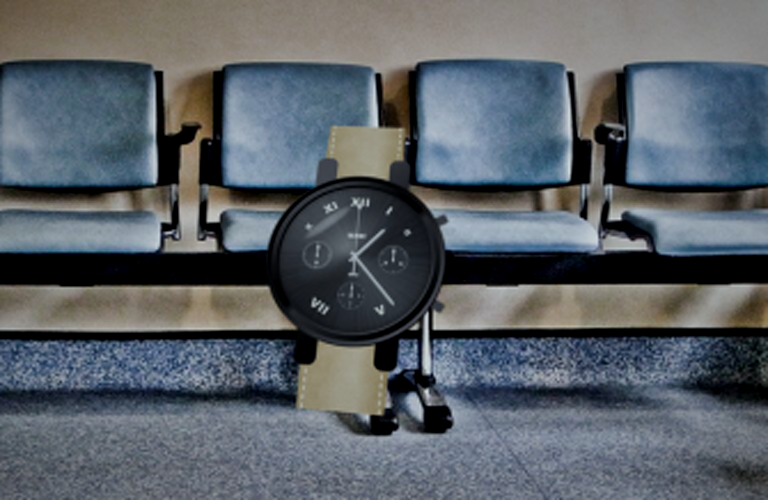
1:23
